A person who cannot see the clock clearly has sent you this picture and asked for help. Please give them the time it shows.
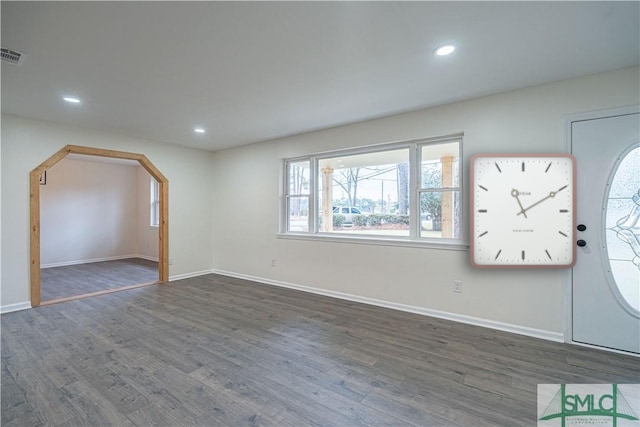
11:10
